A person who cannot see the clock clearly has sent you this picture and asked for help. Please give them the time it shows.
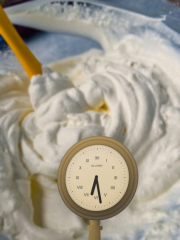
6:28
